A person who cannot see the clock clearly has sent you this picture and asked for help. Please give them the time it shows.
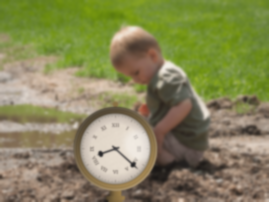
8:22
